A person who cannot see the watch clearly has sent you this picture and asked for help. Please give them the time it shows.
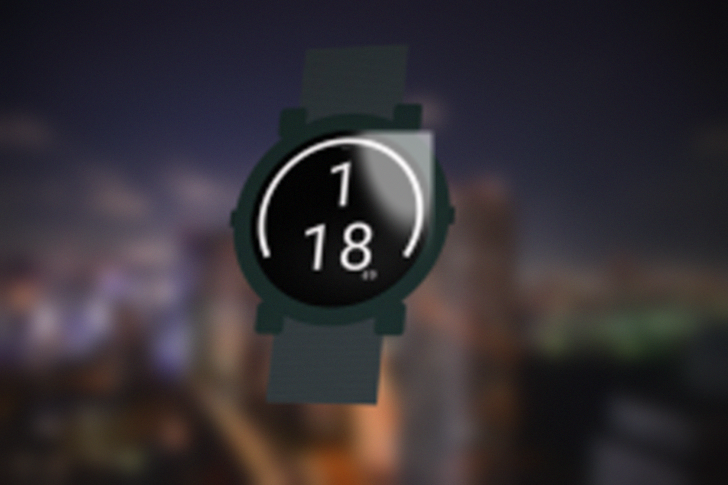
1:18
